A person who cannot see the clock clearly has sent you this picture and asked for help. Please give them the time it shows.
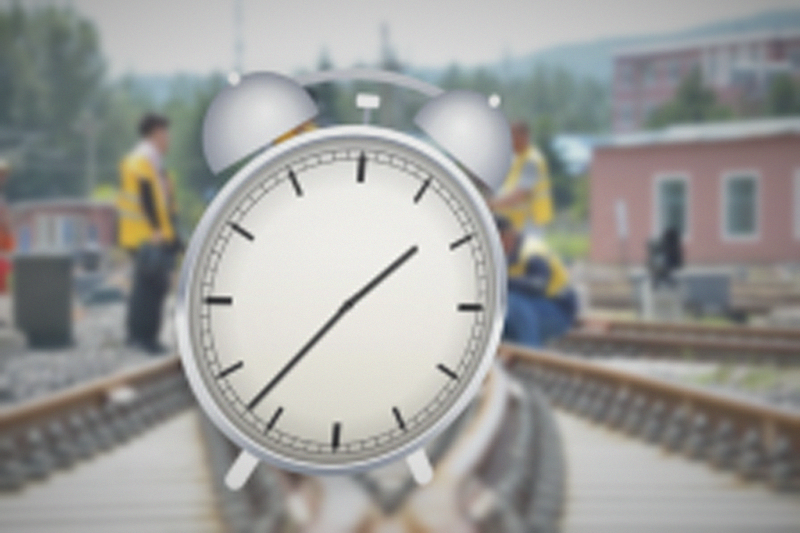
1:37
